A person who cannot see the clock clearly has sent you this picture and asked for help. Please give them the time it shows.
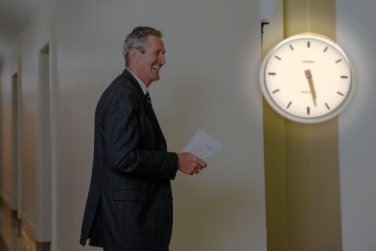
5:28
